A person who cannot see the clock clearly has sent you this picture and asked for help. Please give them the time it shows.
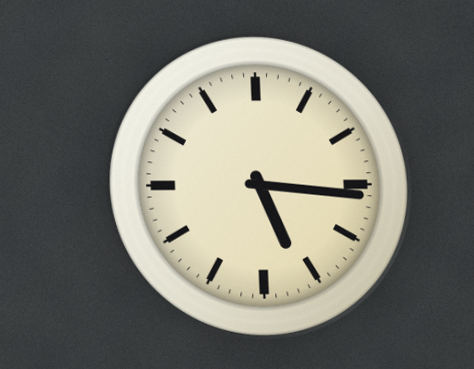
5:16
